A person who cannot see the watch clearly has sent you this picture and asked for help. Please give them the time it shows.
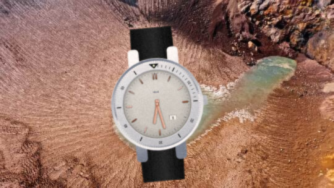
6:28
